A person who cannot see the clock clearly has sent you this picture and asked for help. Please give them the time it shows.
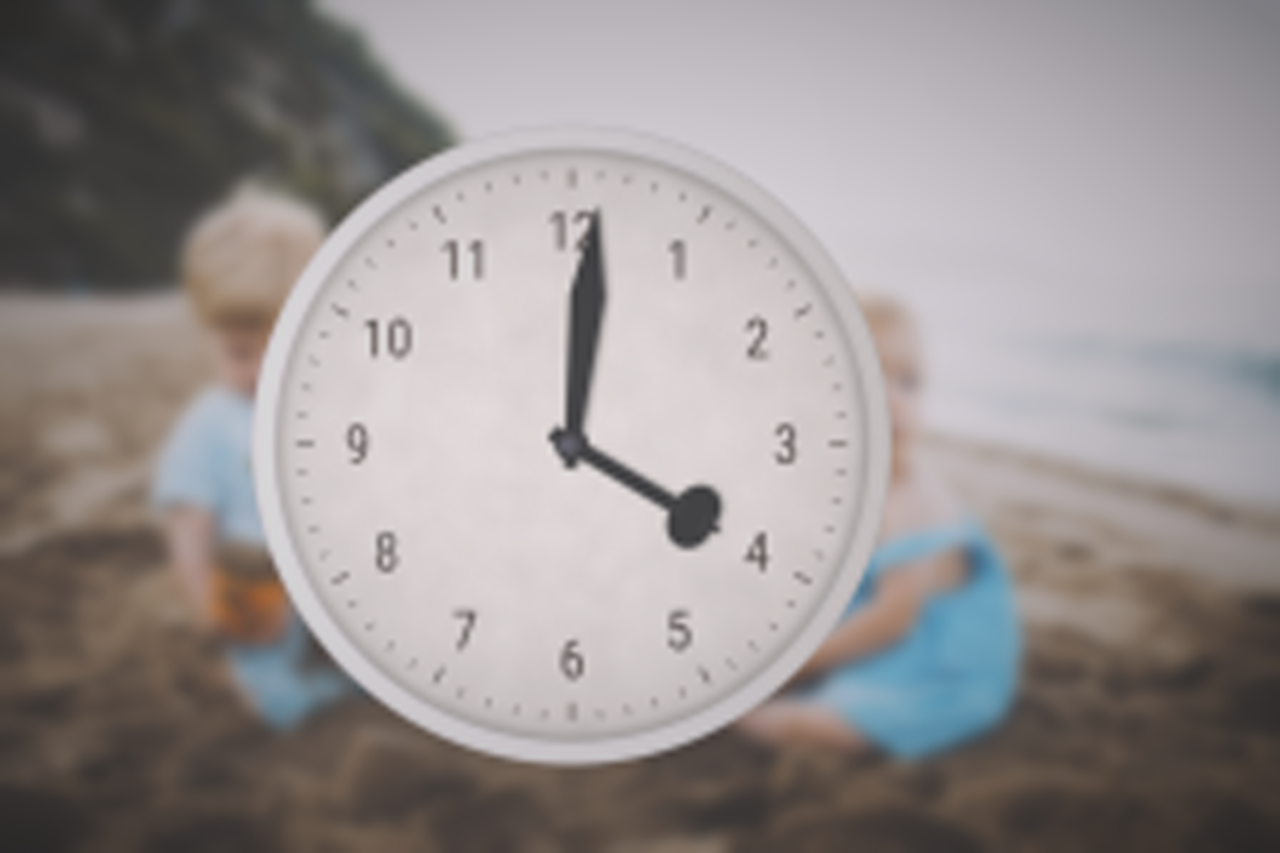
4:01
